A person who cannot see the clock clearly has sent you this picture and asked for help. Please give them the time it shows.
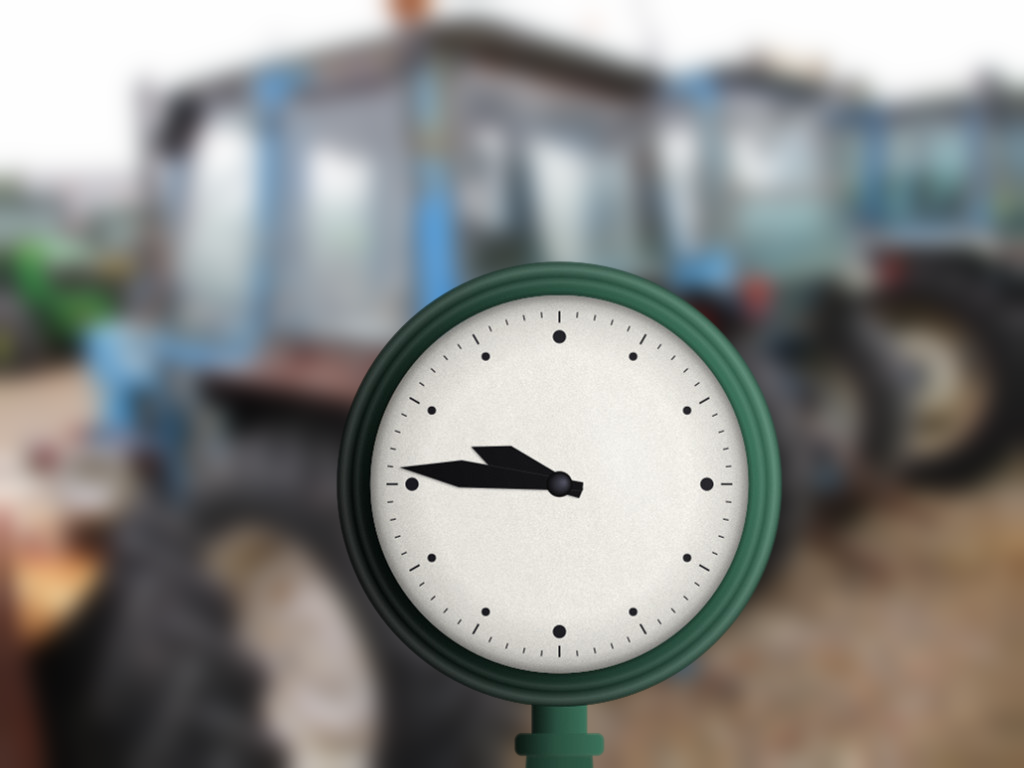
9:46
